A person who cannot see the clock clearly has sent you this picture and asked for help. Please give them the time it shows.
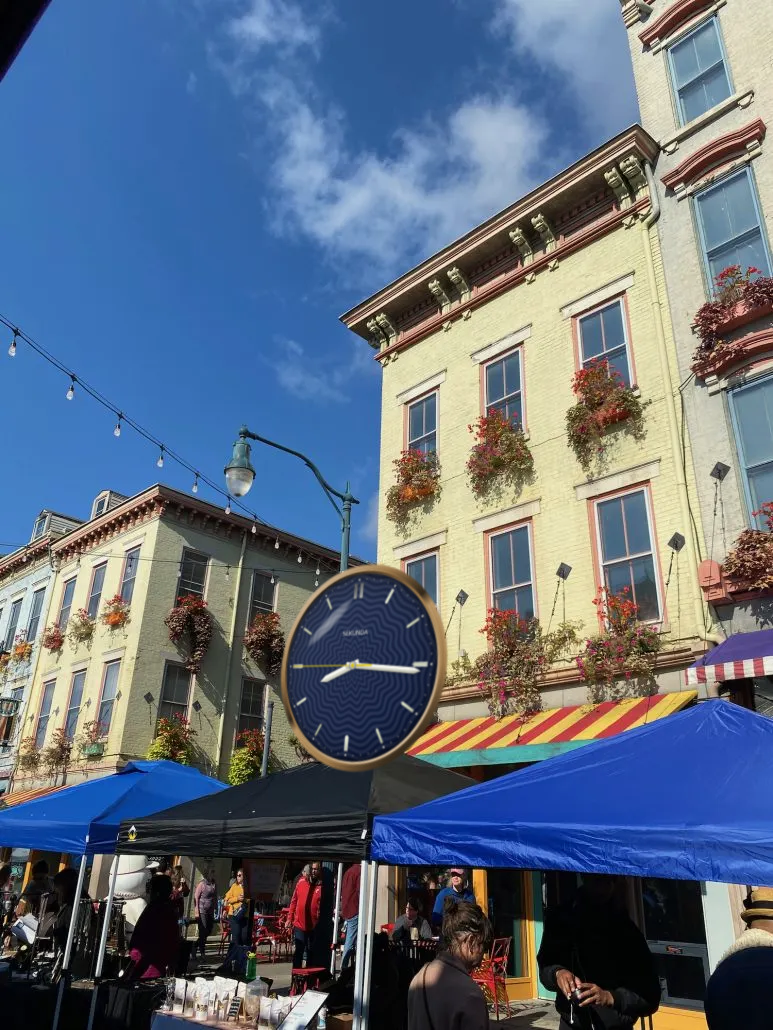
8:15:45
